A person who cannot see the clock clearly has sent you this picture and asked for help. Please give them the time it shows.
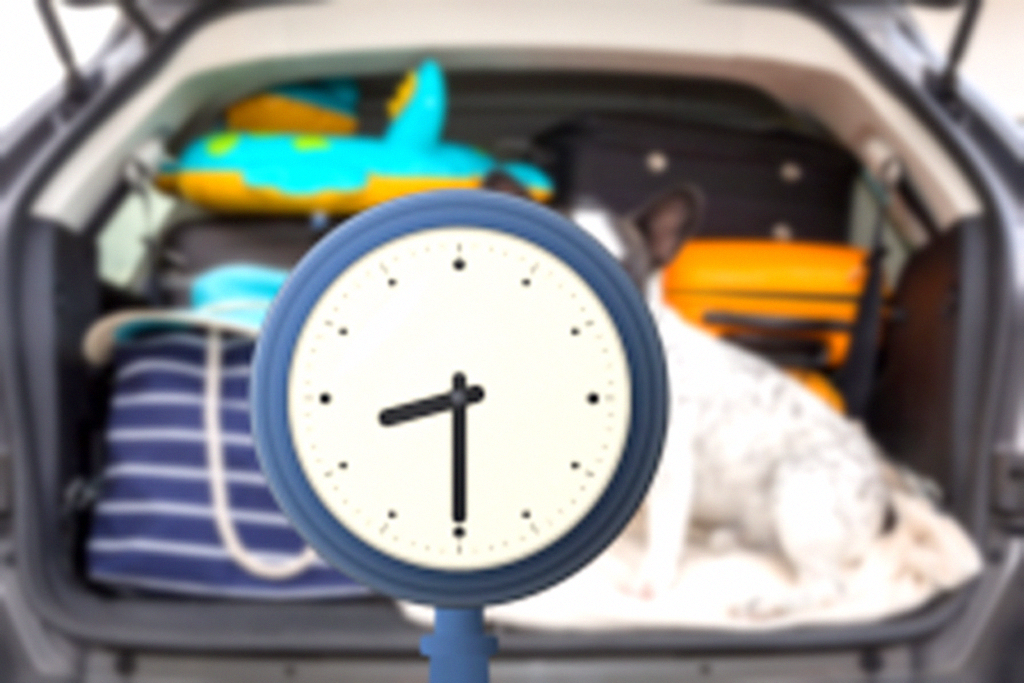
8:30
